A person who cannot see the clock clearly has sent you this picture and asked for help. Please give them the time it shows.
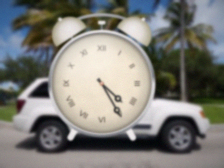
4:25
